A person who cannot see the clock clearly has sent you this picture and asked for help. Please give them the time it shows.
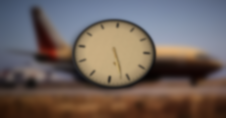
5:27
